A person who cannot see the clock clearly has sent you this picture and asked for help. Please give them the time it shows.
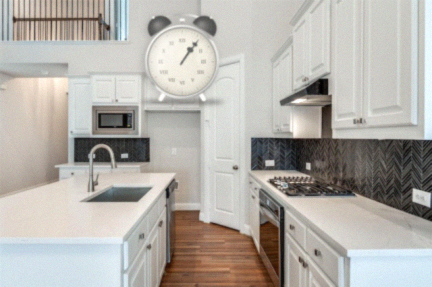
1:06
